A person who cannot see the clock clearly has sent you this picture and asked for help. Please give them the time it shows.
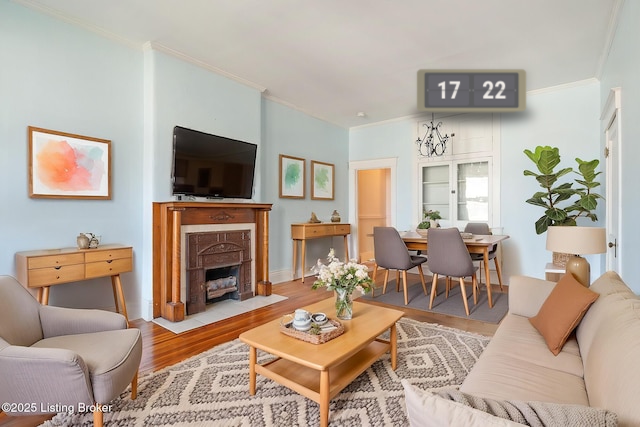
17:22
